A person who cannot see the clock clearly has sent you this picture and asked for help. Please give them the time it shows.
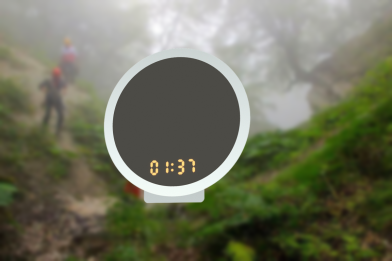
1:37
